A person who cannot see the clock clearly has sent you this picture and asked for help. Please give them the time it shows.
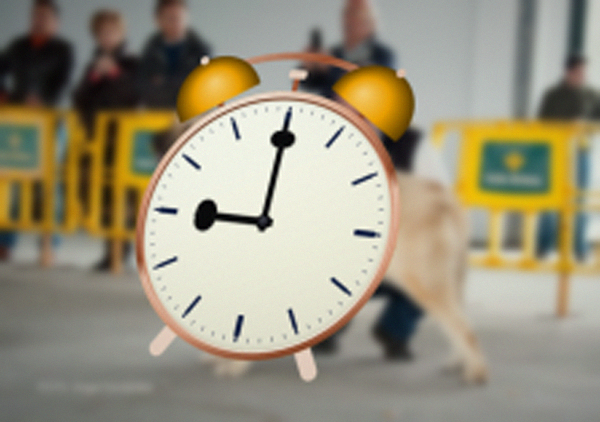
9:00
